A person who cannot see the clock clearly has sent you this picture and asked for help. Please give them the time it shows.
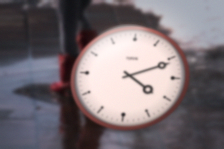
4:11
